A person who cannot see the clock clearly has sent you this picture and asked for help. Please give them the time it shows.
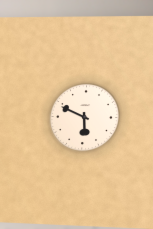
5:49
